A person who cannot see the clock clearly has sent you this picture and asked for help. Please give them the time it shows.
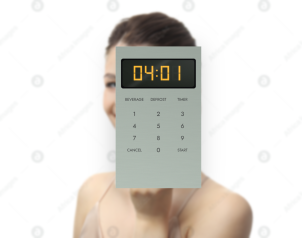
4:01
